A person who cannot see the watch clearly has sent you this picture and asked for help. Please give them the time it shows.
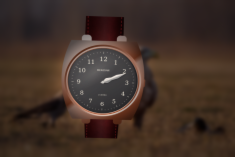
2:11
